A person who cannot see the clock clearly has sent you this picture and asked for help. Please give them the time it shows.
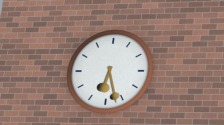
6:27
